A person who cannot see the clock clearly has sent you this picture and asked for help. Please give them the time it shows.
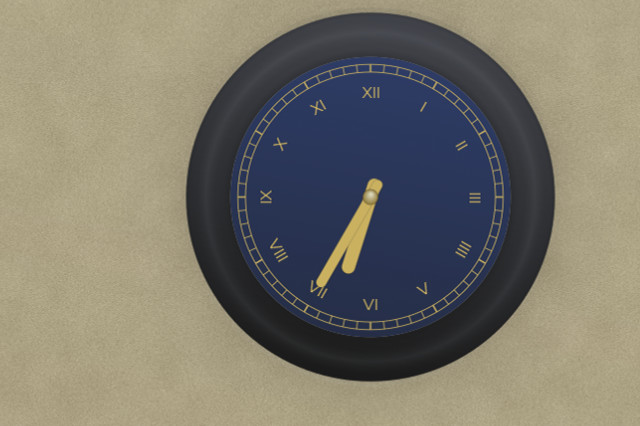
6:35
